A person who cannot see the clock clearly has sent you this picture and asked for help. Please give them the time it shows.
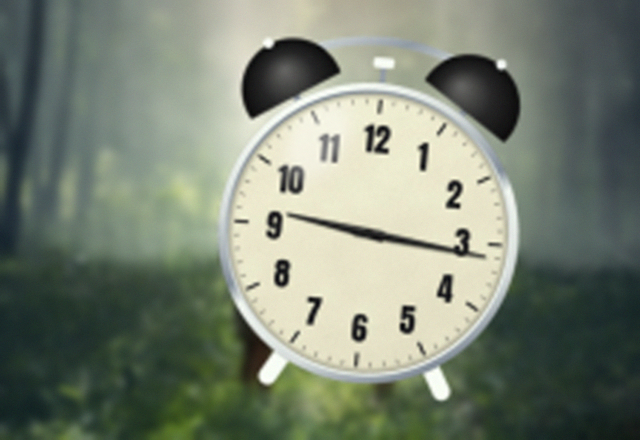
9:16
